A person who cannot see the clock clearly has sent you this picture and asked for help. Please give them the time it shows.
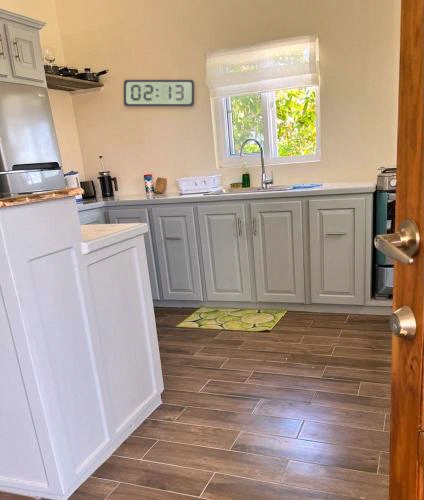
2:13
